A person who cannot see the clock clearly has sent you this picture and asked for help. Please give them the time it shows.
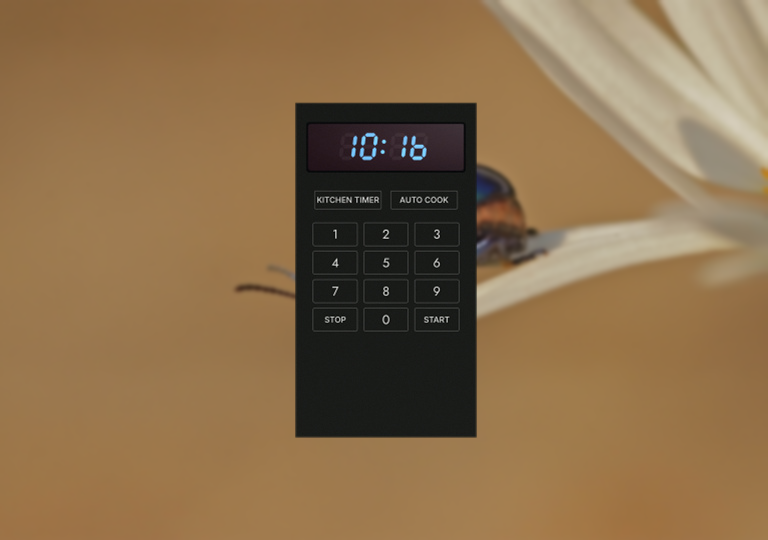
10:16
